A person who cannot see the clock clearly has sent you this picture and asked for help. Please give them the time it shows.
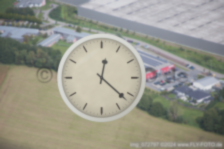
12:22
